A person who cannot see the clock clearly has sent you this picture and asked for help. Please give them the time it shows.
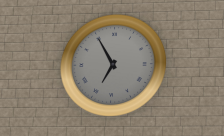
6:55
